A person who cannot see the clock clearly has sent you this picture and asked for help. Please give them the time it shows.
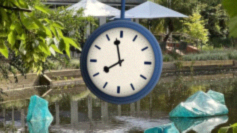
7:58
